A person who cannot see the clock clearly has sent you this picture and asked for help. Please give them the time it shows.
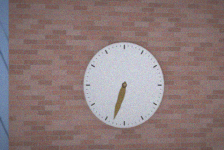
6:33
